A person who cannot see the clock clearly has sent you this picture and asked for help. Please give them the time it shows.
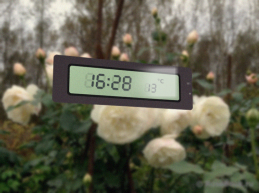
16:28
